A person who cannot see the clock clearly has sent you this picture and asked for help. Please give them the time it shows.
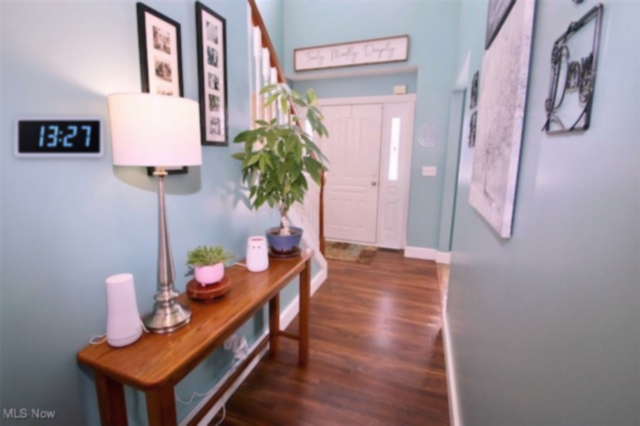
13:27
